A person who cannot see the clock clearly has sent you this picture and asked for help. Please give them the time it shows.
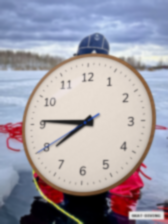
7:45:40
